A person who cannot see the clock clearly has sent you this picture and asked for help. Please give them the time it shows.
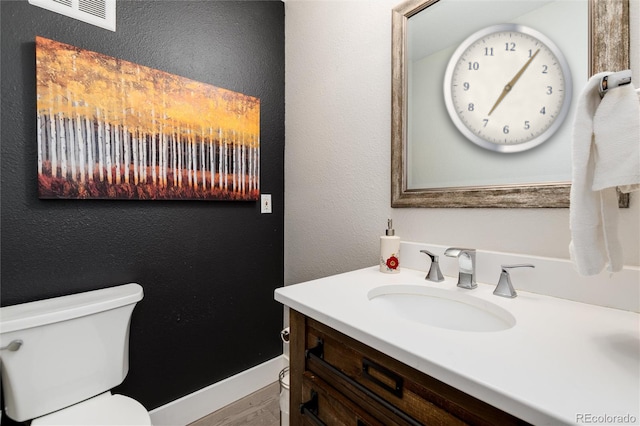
7:06
